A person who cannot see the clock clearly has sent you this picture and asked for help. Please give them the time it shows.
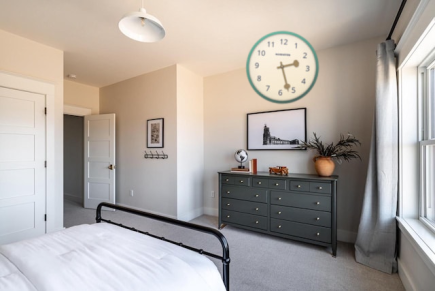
2:27
